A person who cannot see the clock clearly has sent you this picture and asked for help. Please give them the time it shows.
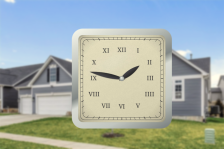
1:47
